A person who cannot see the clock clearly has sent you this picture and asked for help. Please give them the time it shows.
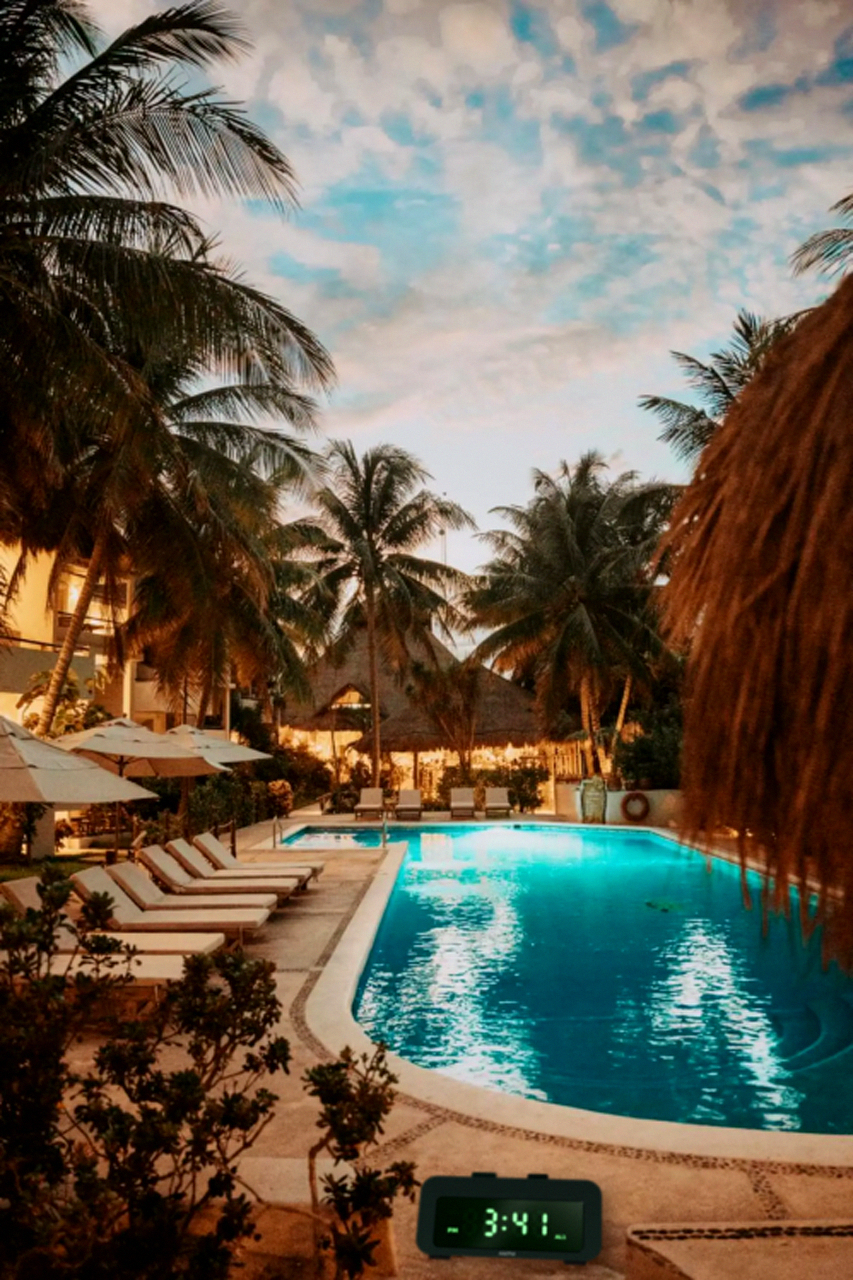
3:41
